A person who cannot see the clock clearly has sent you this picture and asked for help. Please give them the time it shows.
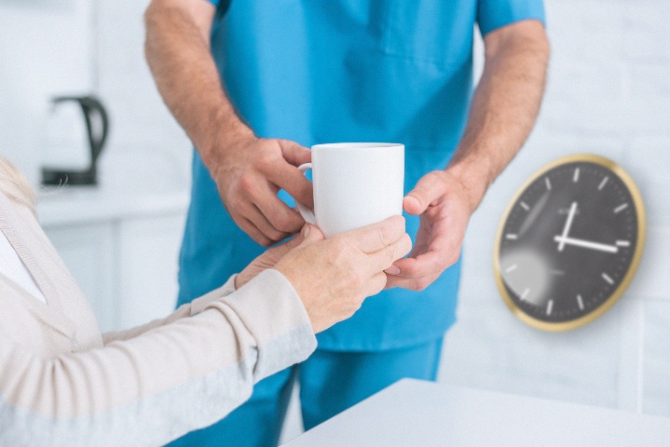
12:16
